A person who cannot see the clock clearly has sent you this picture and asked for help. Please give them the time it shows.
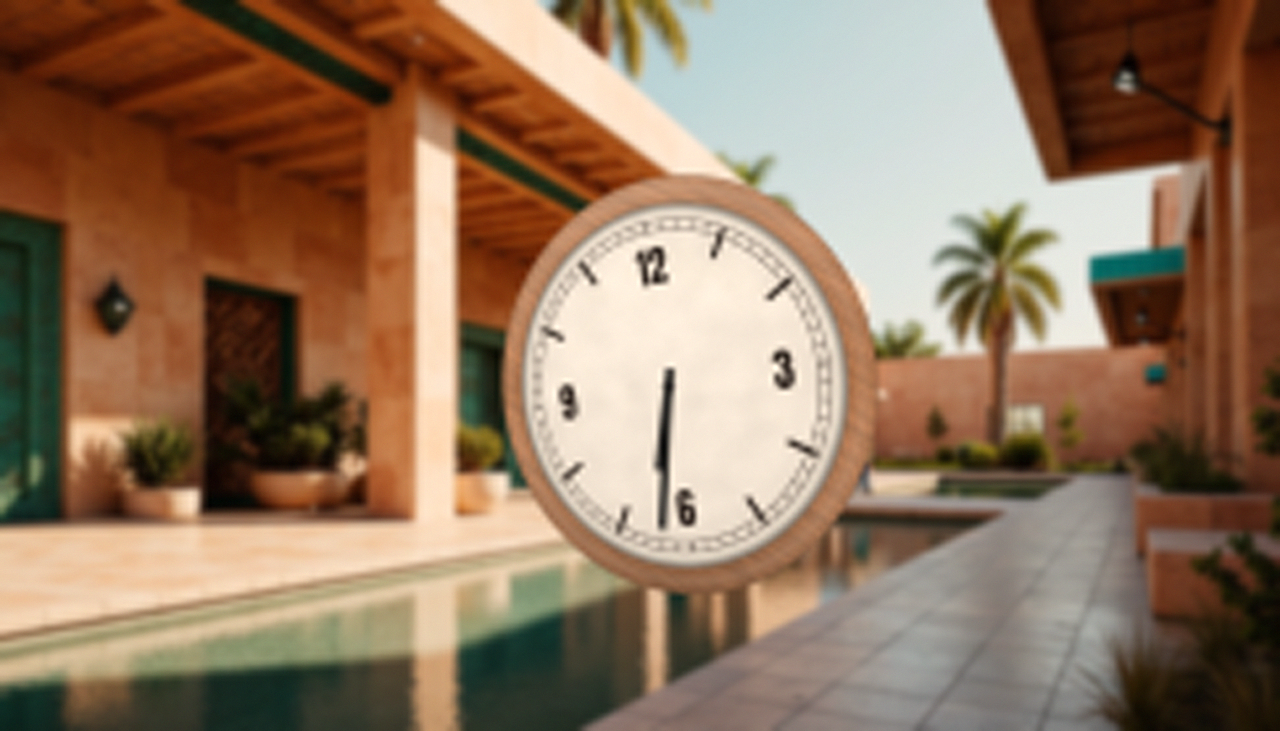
6:32
